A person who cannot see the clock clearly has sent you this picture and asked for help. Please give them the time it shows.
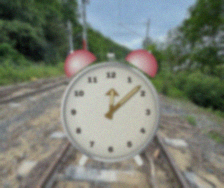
12:08
